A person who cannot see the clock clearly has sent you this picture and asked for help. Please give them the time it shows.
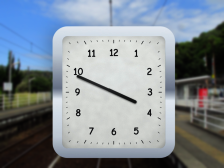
3:49
